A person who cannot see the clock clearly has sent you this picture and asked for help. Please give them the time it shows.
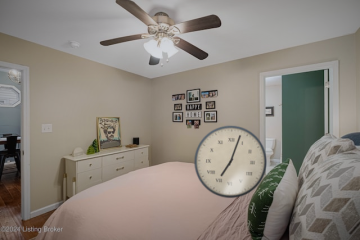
7:03
